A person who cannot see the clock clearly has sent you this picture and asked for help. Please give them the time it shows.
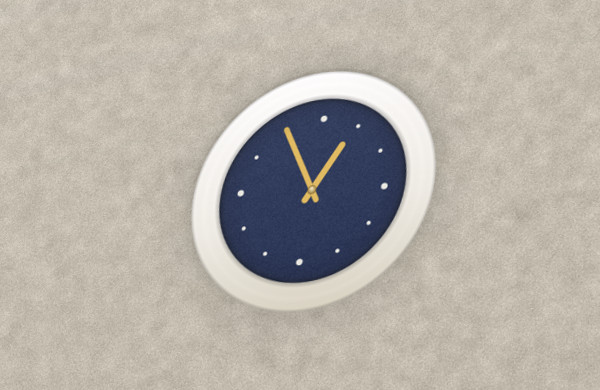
12:55
